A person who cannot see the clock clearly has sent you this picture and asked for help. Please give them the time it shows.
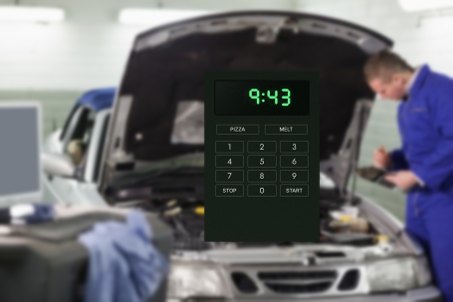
9:43
